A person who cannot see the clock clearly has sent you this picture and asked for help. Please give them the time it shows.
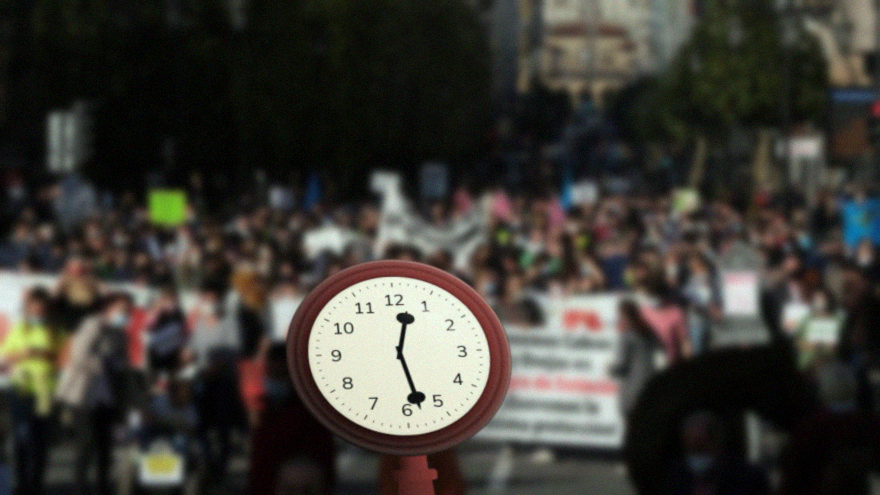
12:28
